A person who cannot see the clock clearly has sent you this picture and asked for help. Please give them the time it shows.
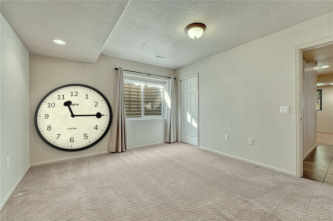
11:15
